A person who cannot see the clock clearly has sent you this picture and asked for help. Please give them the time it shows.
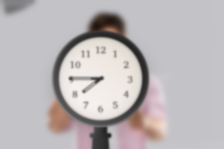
7:45
